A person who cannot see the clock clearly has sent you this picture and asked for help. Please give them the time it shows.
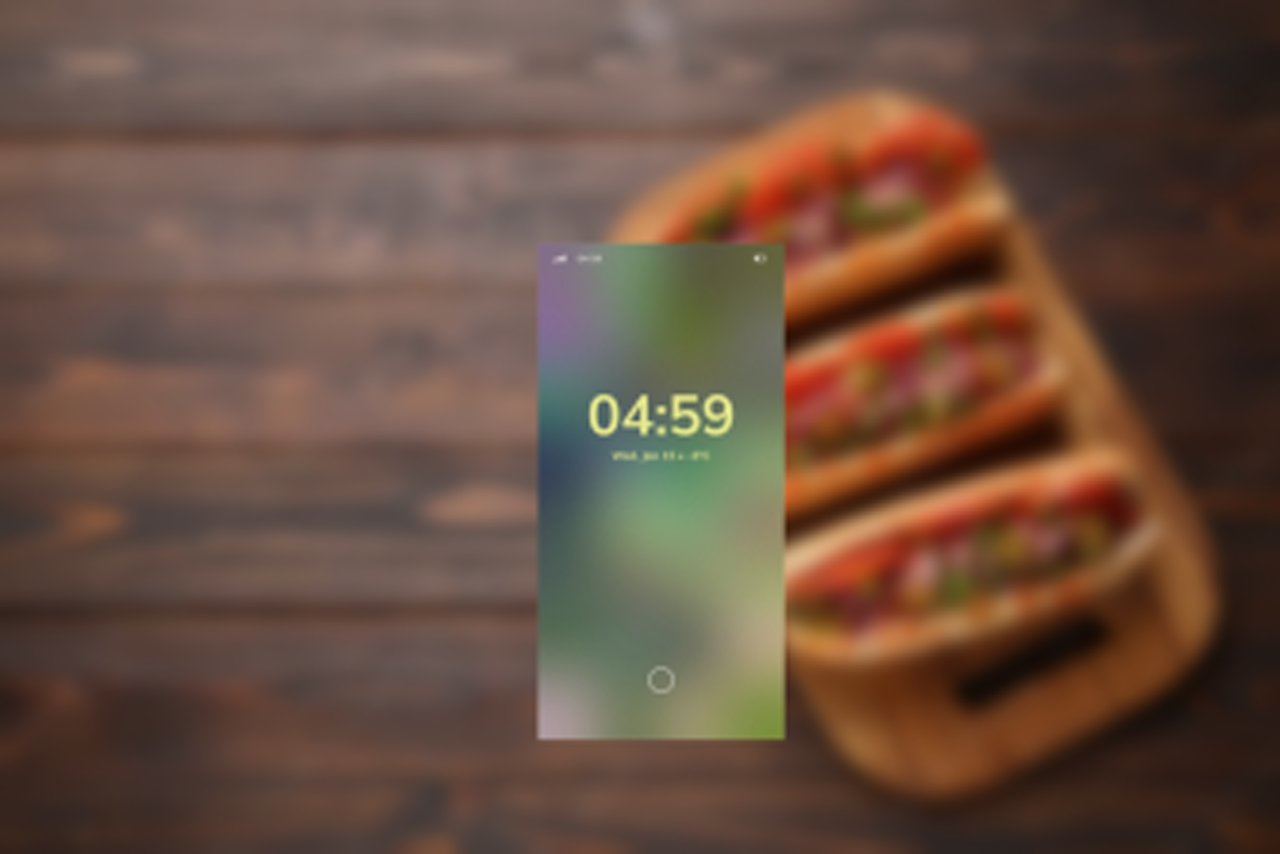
4:59
